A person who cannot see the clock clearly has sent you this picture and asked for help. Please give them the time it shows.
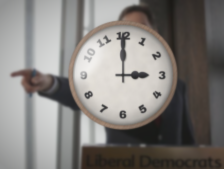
3:00
